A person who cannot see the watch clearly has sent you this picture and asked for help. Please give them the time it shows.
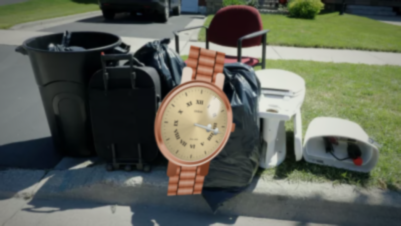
3:17
